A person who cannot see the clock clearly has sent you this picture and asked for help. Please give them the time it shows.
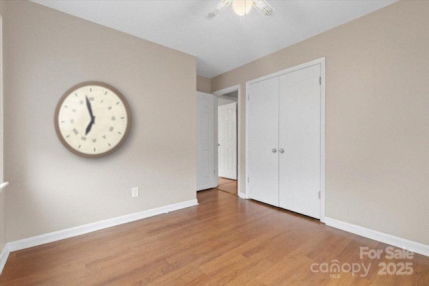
6:58
